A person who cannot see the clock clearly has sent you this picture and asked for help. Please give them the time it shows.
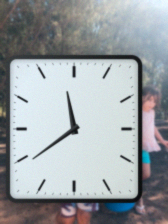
11:39
